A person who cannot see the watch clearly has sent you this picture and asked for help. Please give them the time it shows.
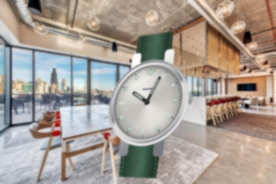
10:04
